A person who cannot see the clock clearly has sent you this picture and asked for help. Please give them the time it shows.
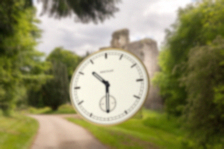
10:30
